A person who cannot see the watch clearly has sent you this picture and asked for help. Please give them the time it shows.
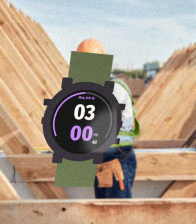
3:00
